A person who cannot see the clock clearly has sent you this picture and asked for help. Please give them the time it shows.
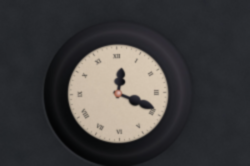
12:19
